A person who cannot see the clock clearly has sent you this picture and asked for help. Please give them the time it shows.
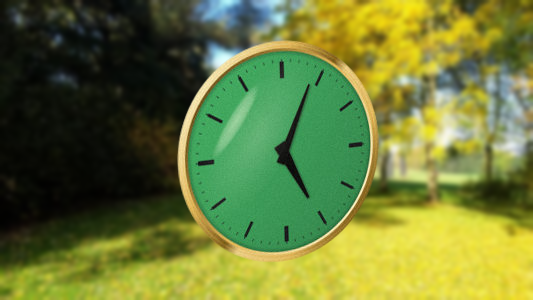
5:04
